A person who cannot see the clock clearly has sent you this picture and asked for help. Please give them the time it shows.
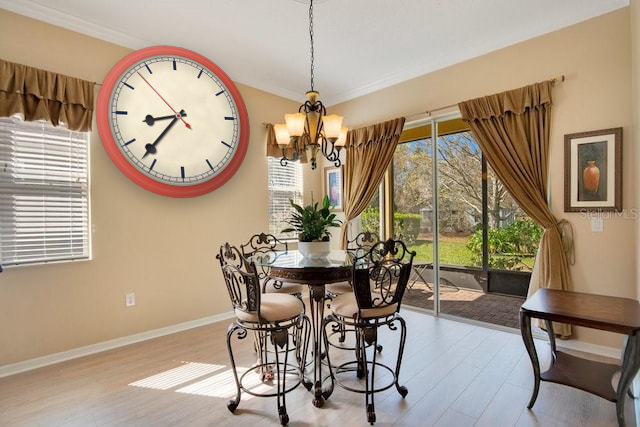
8:36:53
